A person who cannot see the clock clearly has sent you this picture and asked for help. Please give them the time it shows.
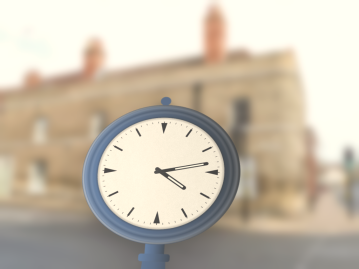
4:13
